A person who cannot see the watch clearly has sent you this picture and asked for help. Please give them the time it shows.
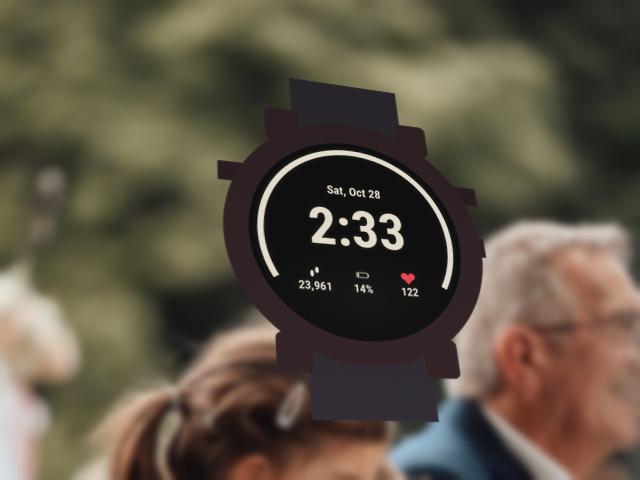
2:33
